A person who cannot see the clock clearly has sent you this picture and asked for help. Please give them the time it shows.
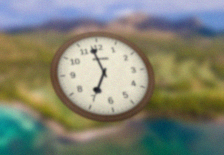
6:58
